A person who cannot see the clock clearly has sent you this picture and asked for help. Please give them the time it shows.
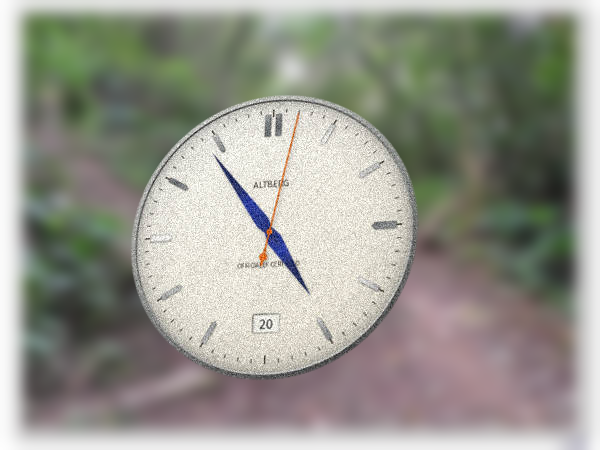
4:54:02
